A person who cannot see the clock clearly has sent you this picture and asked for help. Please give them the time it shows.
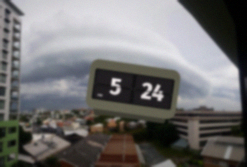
5:24
